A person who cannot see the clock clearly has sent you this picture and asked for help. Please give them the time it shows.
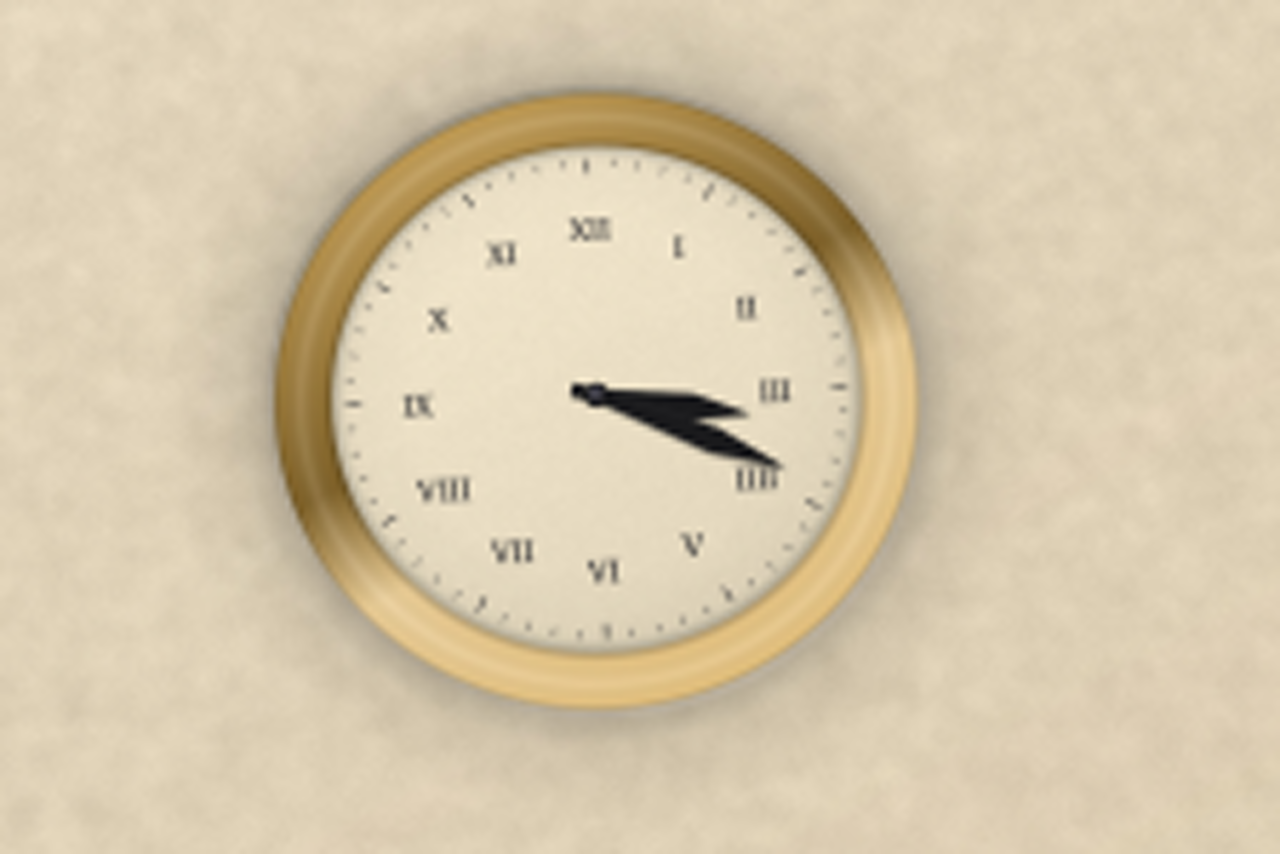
3:19
